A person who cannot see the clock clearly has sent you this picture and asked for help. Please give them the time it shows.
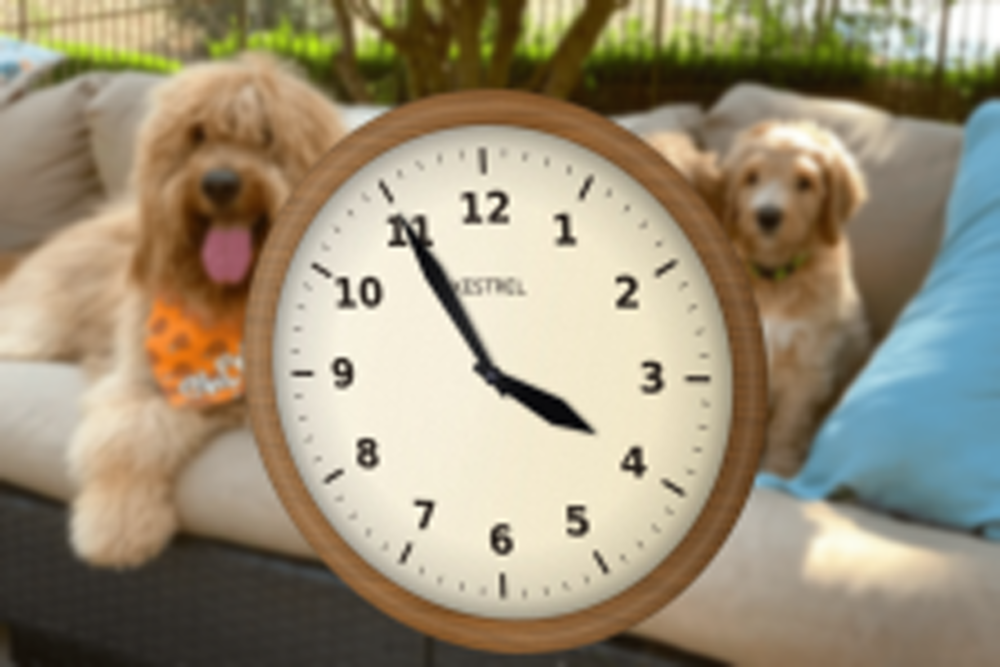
3:55
